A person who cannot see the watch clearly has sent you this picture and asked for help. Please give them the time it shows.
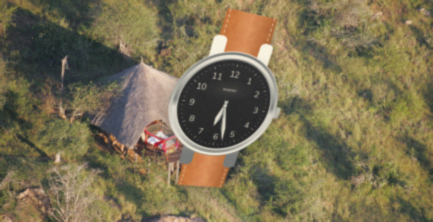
6:28
